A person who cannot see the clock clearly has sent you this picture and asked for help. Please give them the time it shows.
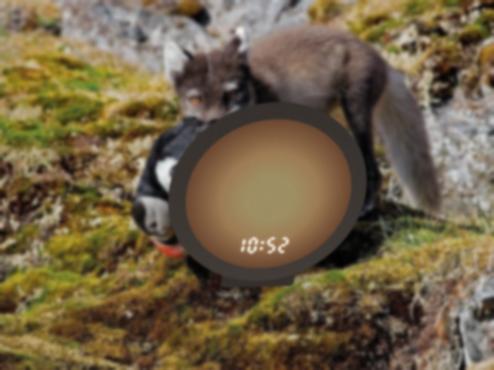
10:52
